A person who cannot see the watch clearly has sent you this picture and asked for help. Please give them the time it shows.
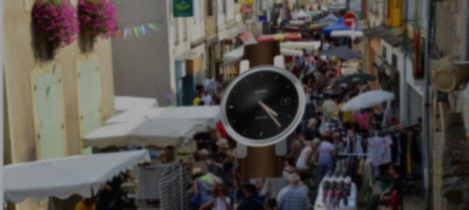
4:24
